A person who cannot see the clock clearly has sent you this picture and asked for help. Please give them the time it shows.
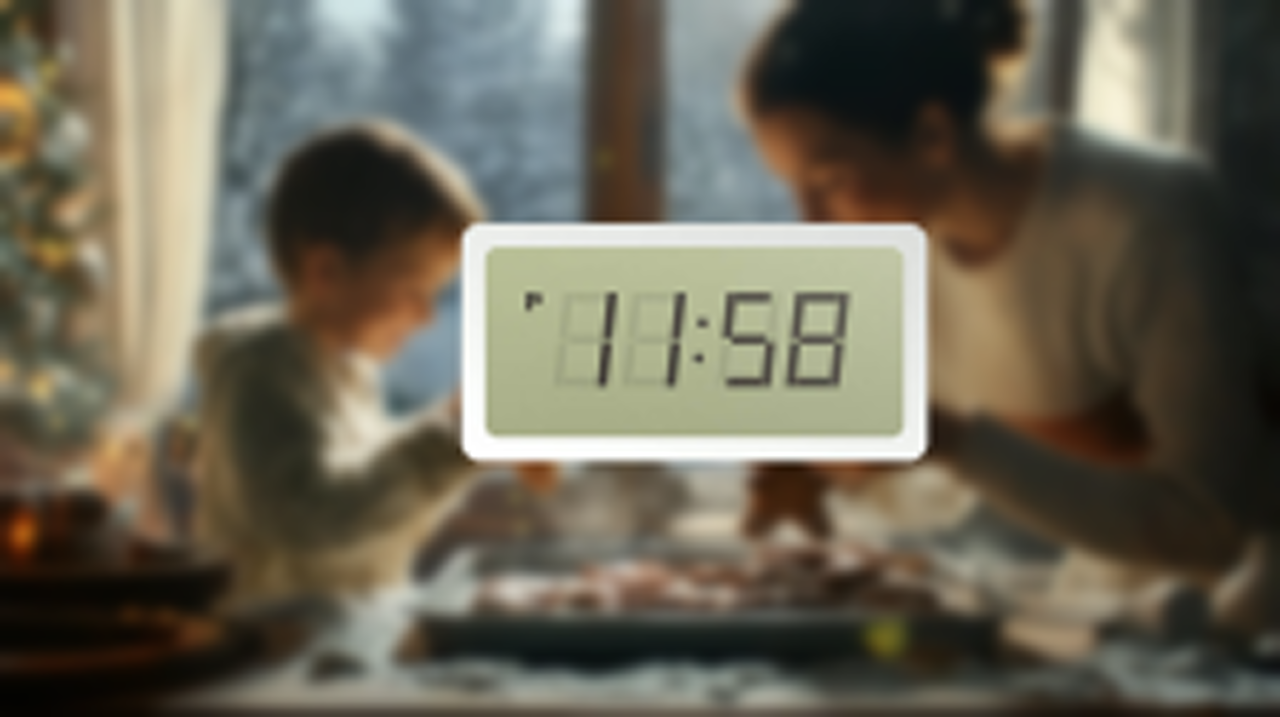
11:58
